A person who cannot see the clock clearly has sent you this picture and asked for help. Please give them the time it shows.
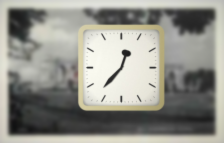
12:37
